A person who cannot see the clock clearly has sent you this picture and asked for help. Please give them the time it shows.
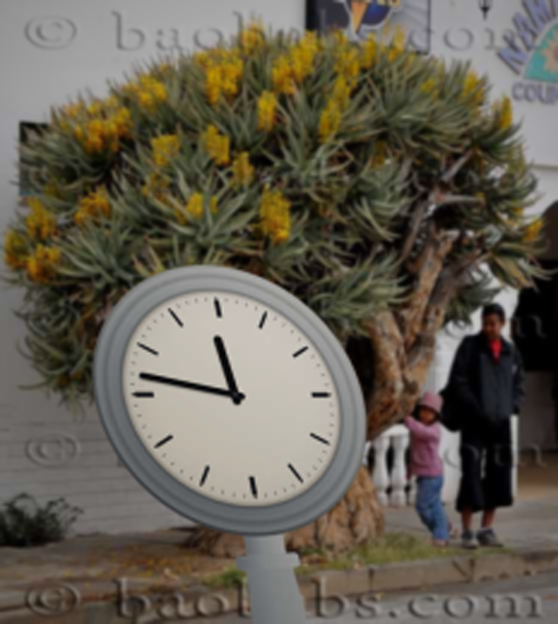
11:47
